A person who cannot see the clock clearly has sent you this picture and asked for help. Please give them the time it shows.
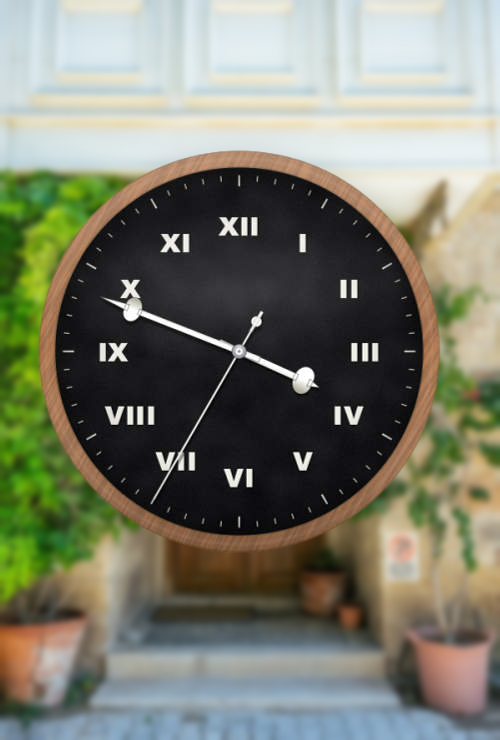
3:48:35
